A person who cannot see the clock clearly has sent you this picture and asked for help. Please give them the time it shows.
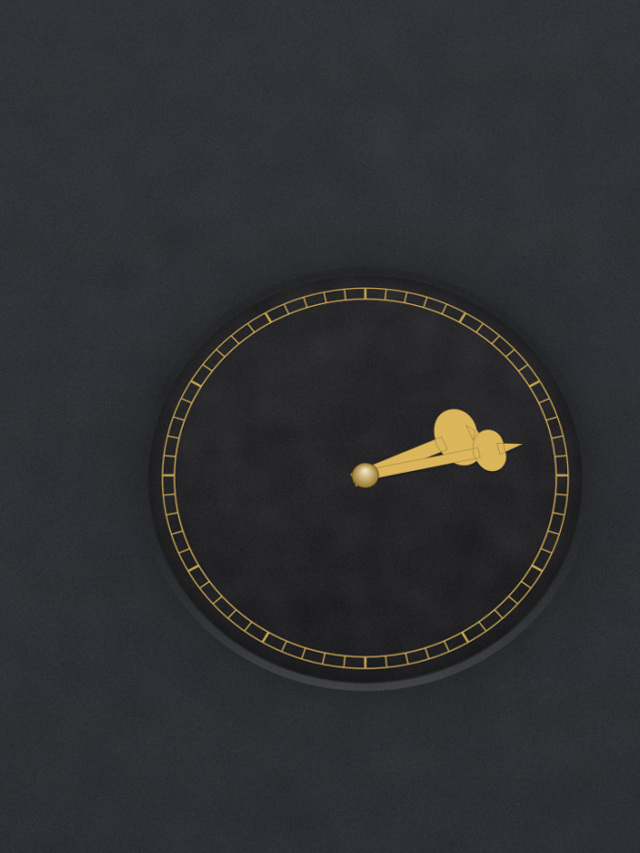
2:13
